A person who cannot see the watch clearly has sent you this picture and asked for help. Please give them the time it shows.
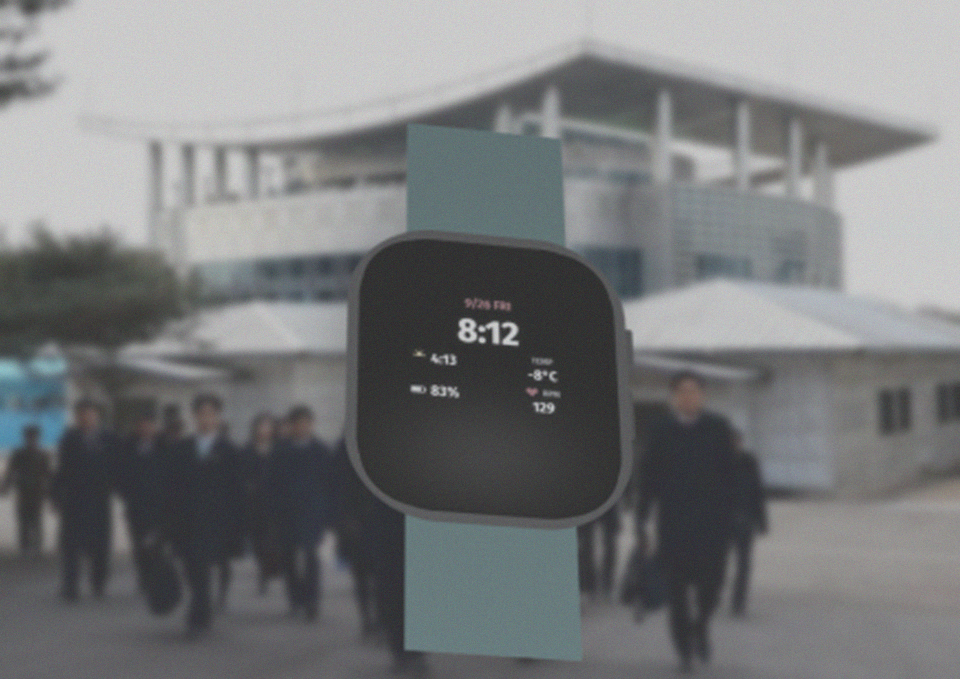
8:12
